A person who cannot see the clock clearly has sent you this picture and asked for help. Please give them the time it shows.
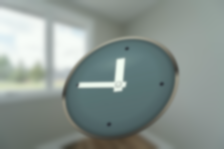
11:45
